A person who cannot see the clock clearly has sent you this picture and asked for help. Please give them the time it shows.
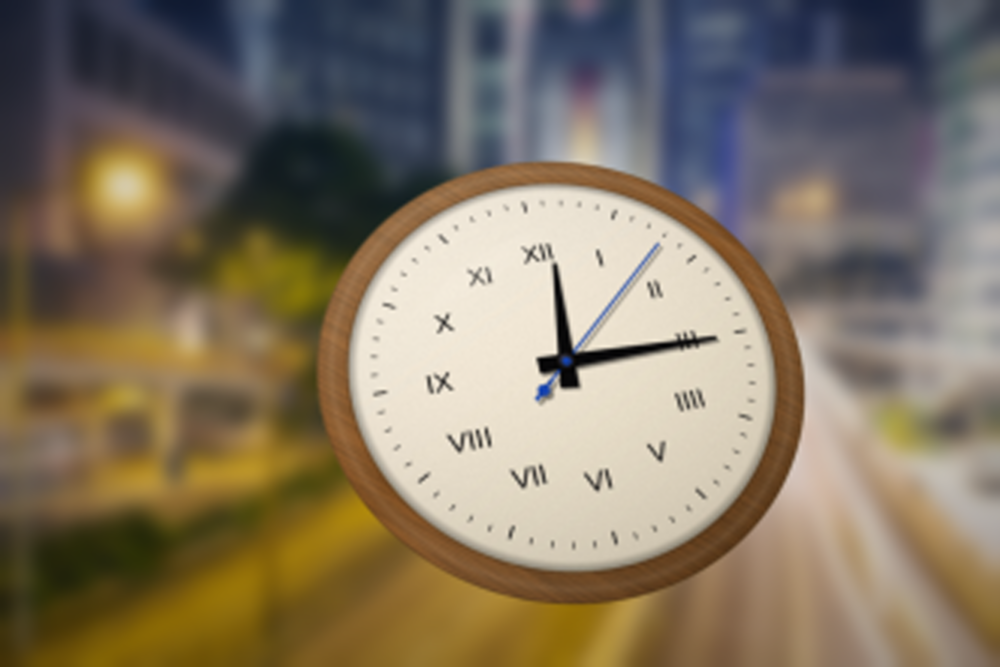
12:15:08
